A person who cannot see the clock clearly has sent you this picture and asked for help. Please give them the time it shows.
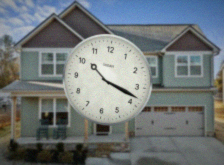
10:18
